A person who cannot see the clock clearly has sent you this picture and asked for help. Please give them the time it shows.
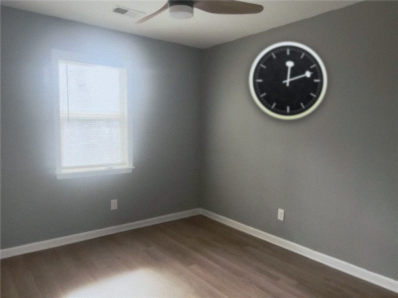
12:12
